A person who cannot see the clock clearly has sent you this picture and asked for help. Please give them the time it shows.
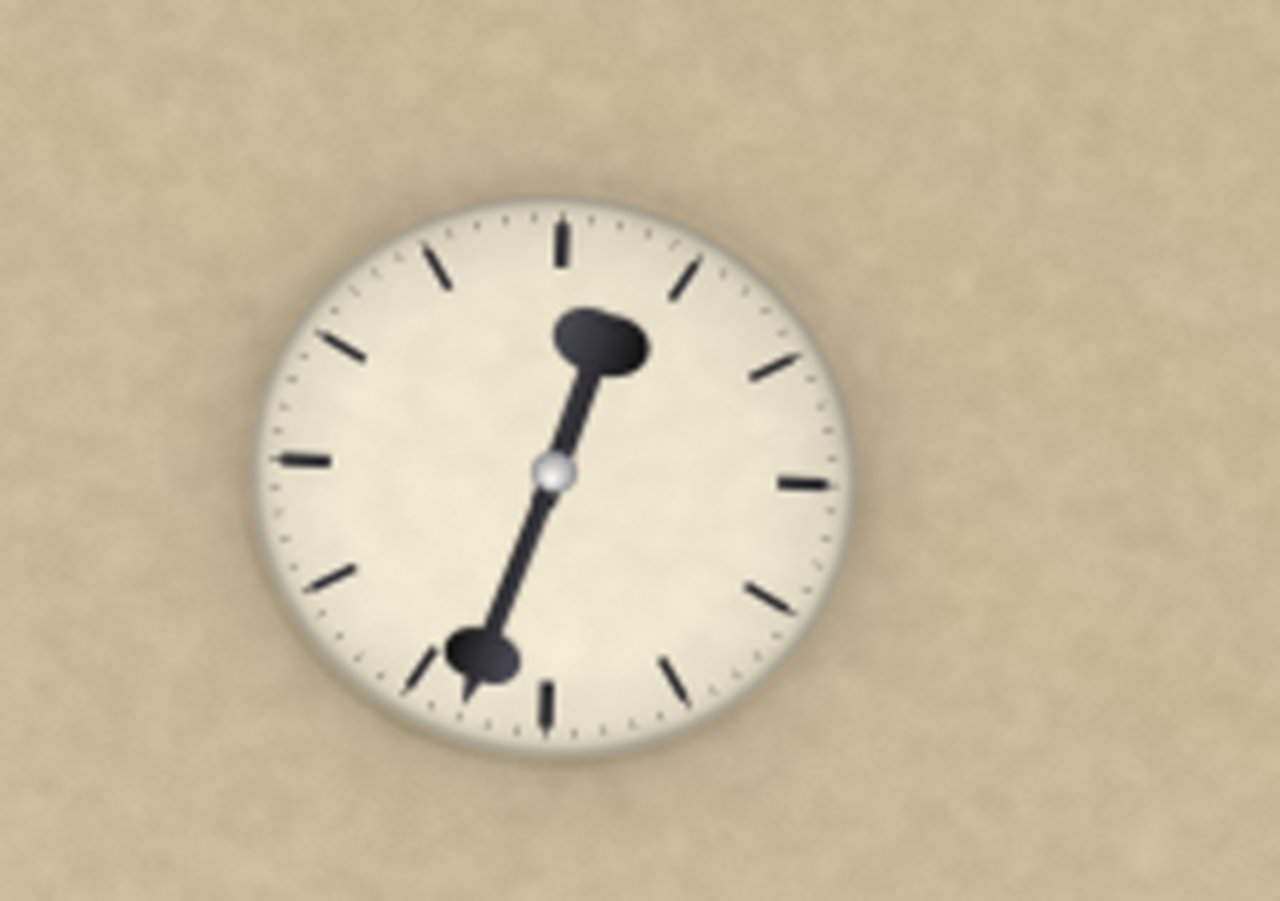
12:33
